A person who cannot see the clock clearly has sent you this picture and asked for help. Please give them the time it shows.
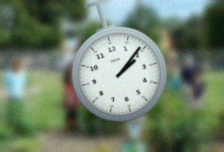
2:09
